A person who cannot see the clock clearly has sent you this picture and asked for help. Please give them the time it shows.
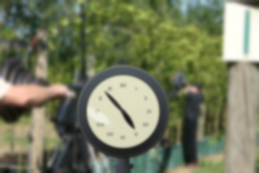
4:53
